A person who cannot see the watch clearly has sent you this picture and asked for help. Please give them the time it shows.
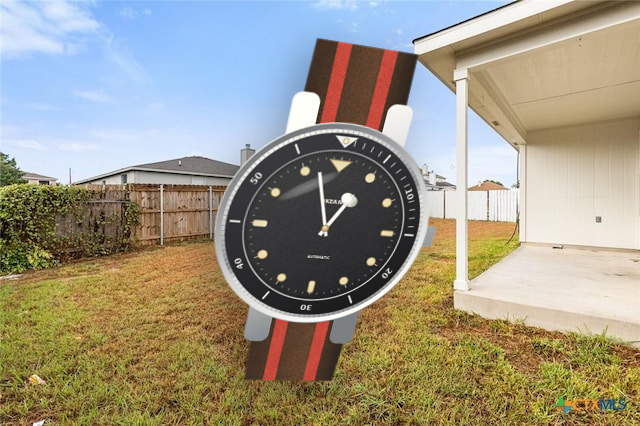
12:57
